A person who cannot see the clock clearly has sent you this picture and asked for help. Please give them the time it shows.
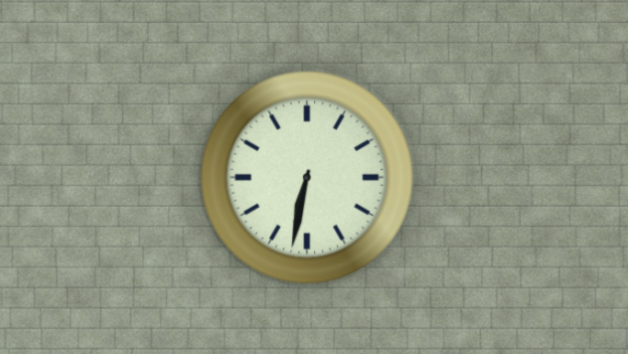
6:32
